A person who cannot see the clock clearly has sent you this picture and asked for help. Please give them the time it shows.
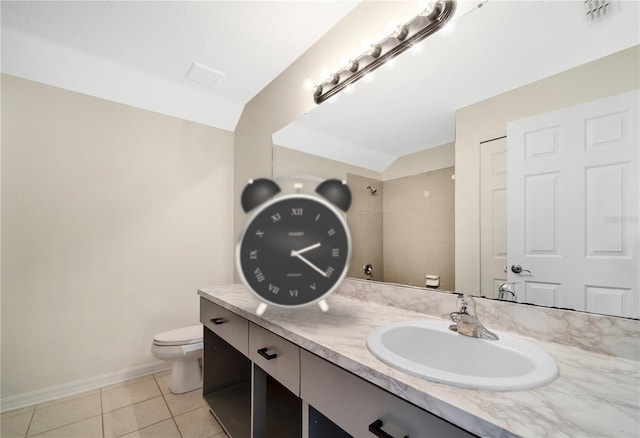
2:21
